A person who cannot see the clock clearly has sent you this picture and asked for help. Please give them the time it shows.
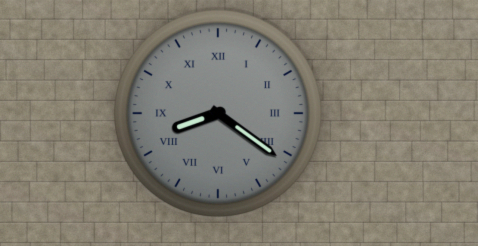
8:21
